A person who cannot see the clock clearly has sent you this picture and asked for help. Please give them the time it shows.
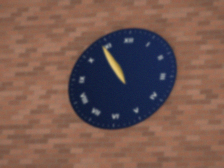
10:54
